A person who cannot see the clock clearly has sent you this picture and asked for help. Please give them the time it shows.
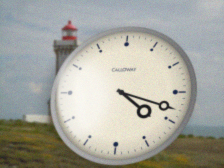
4:18
